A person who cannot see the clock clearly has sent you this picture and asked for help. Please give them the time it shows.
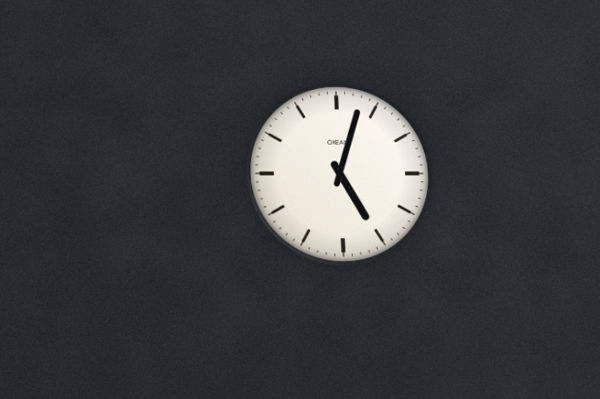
5:03
